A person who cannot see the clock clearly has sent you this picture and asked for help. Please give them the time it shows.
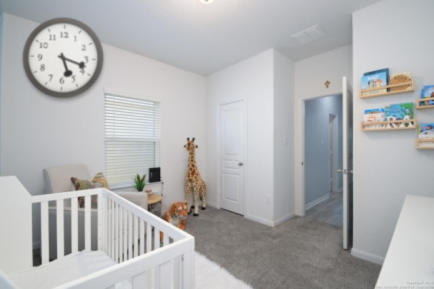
5:18
